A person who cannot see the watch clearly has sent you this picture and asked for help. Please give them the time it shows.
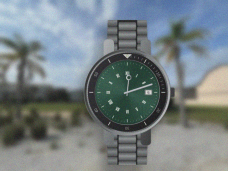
12:12
